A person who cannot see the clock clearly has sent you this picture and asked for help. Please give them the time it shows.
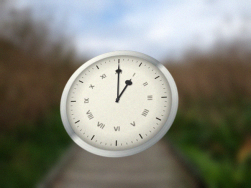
1:00
